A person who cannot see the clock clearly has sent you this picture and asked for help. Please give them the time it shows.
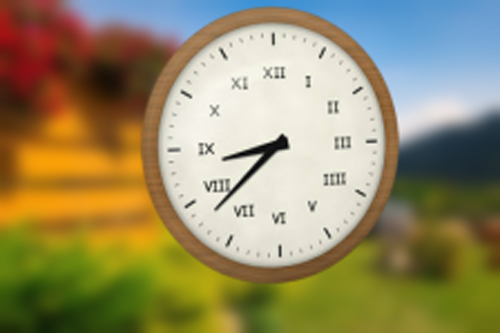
8:38
